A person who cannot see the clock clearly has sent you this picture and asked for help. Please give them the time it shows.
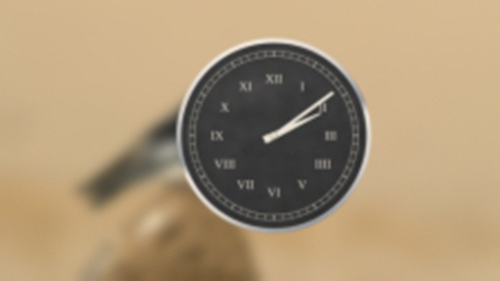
2:09
